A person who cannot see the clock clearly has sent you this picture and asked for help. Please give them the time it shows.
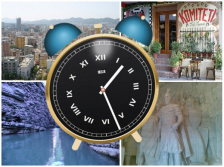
1:27
